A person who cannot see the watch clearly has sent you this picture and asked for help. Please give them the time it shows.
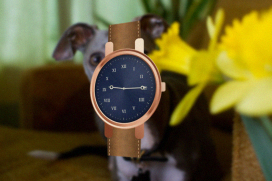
9:15
